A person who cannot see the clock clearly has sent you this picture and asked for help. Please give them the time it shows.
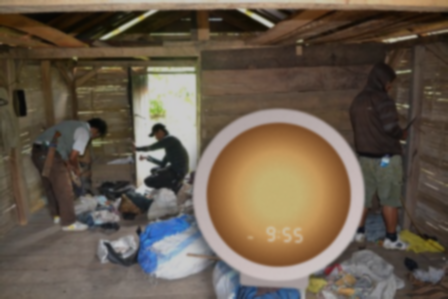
9:55
